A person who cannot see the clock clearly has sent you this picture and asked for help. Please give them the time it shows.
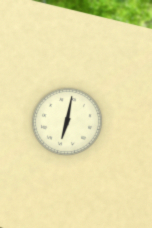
5:59
